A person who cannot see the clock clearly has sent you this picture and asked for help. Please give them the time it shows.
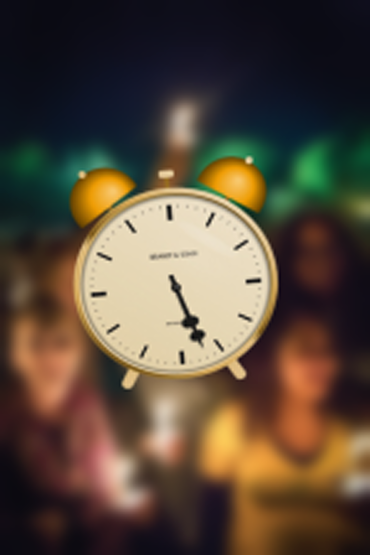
5:27
